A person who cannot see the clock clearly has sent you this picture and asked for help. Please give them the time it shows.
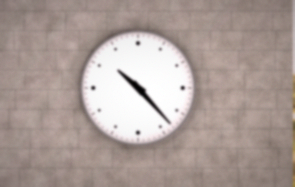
10:23
